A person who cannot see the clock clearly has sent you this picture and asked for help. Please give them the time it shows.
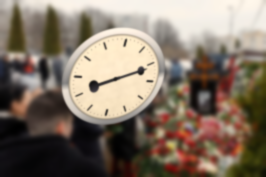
8:11
